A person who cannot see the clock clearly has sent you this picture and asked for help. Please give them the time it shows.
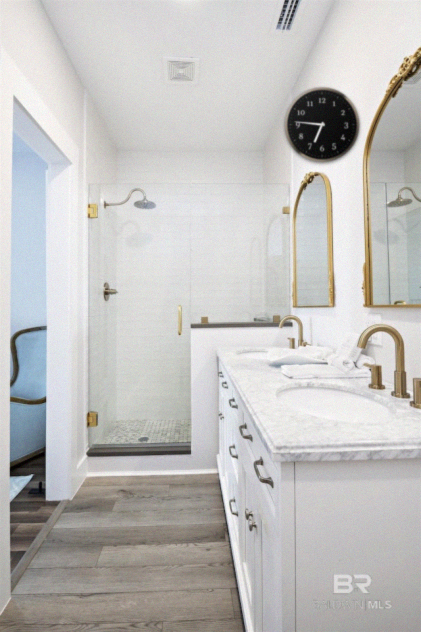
6:46
